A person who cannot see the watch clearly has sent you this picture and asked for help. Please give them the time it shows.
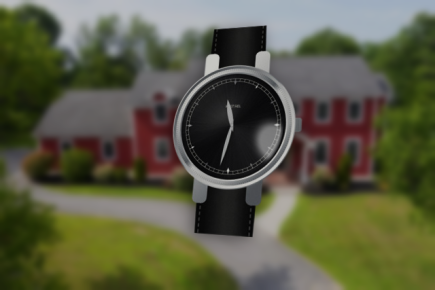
11:32
